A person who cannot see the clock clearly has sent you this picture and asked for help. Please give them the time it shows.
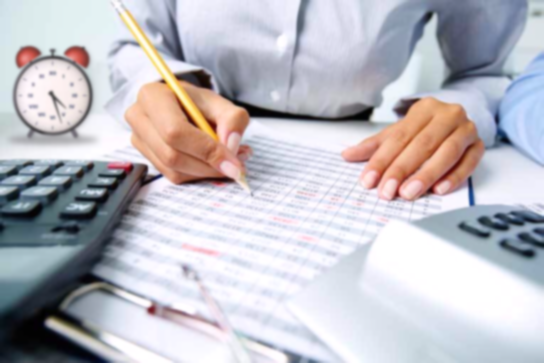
4:27
